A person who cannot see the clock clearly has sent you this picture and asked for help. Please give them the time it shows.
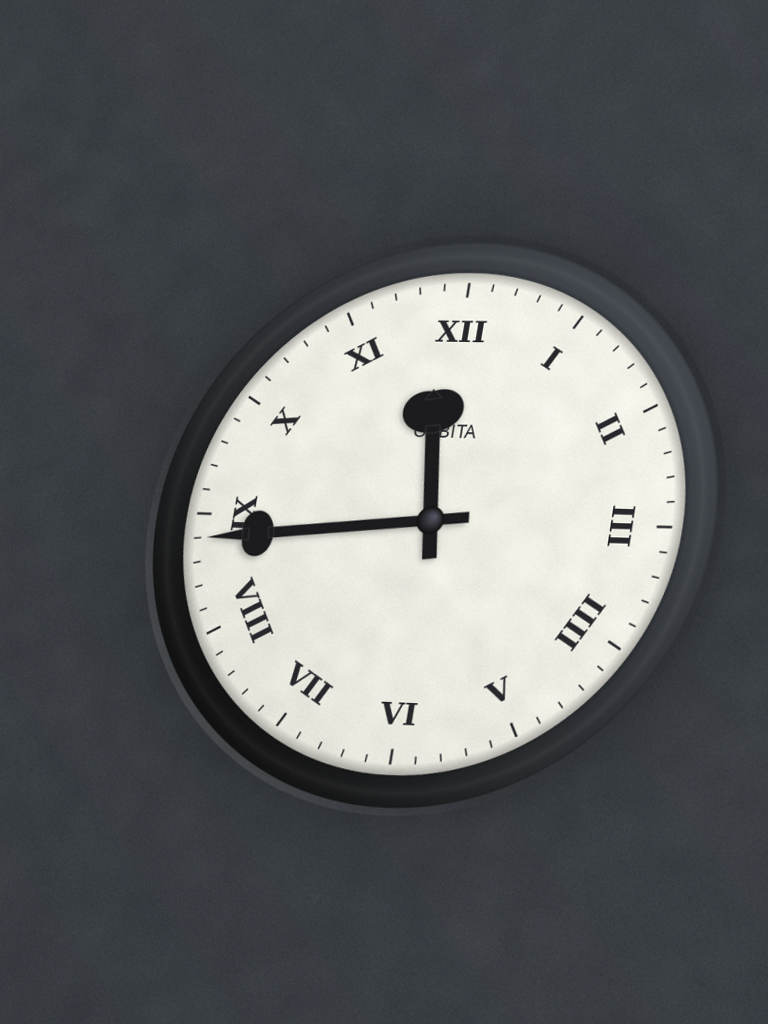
11:44
